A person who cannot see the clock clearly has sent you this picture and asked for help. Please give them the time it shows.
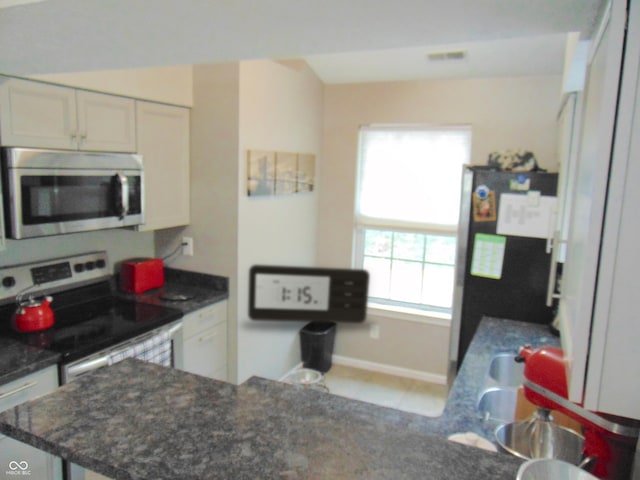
1:15
